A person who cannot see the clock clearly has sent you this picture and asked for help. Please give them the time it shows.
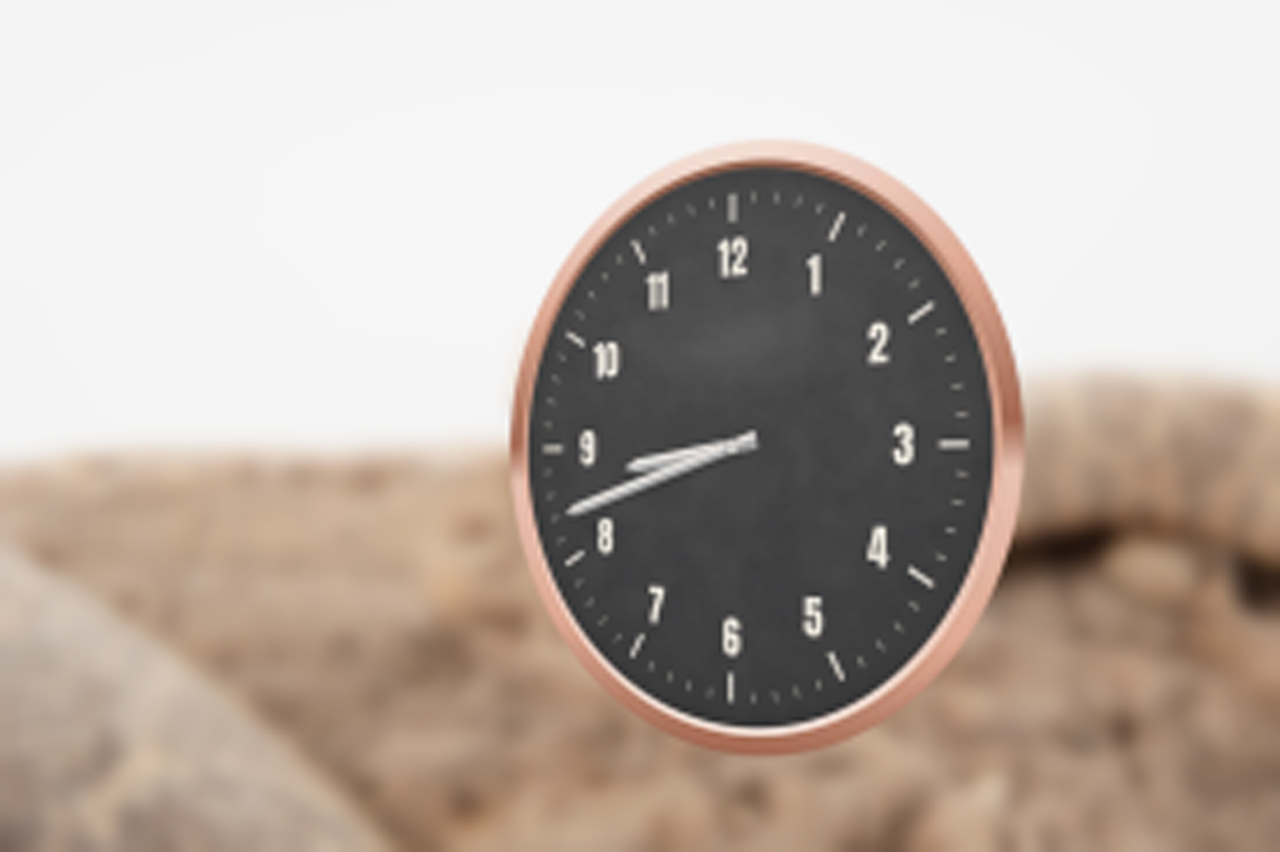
8:42
